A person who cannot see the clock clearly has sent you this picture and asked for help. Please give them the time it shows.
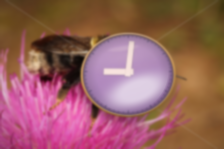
9:01
